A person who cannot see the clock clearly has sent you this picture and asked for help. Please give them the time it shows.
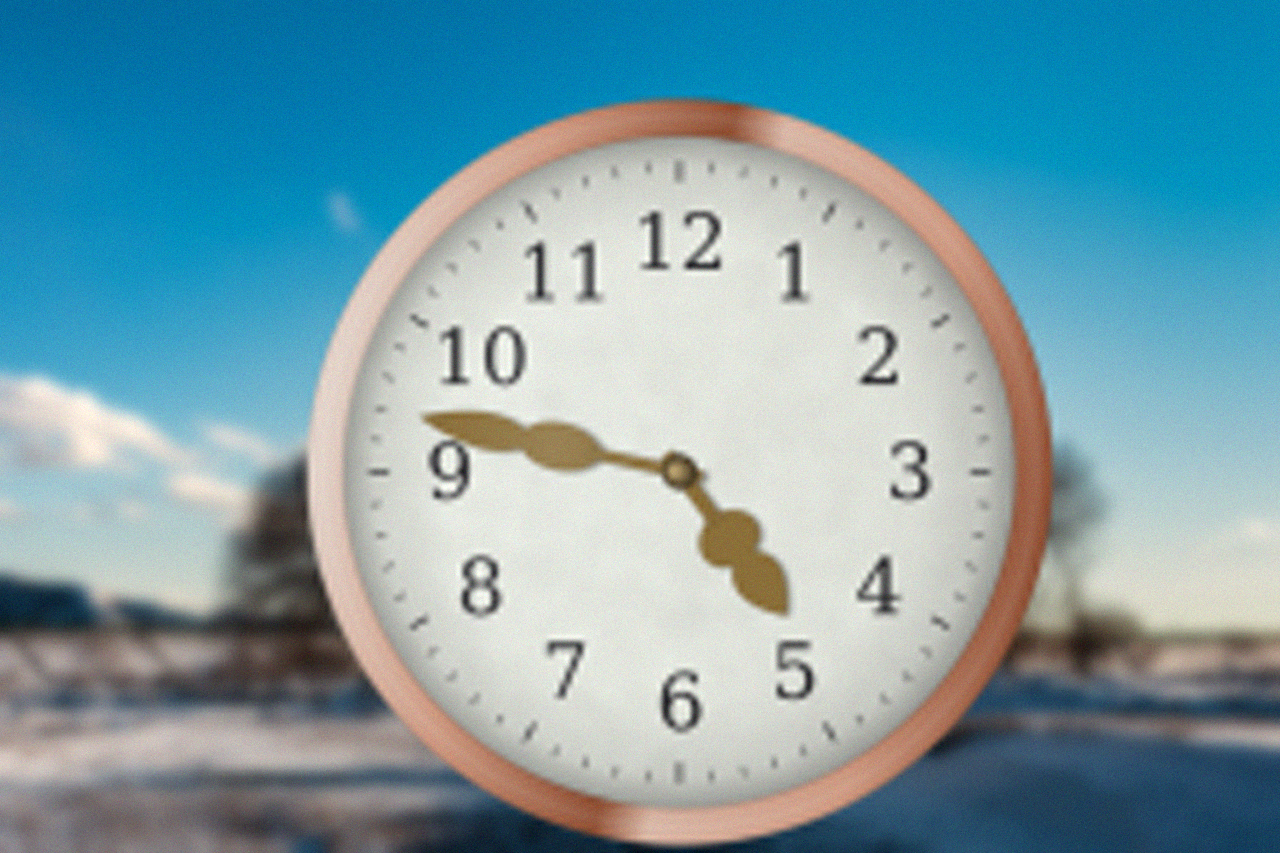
4:47
